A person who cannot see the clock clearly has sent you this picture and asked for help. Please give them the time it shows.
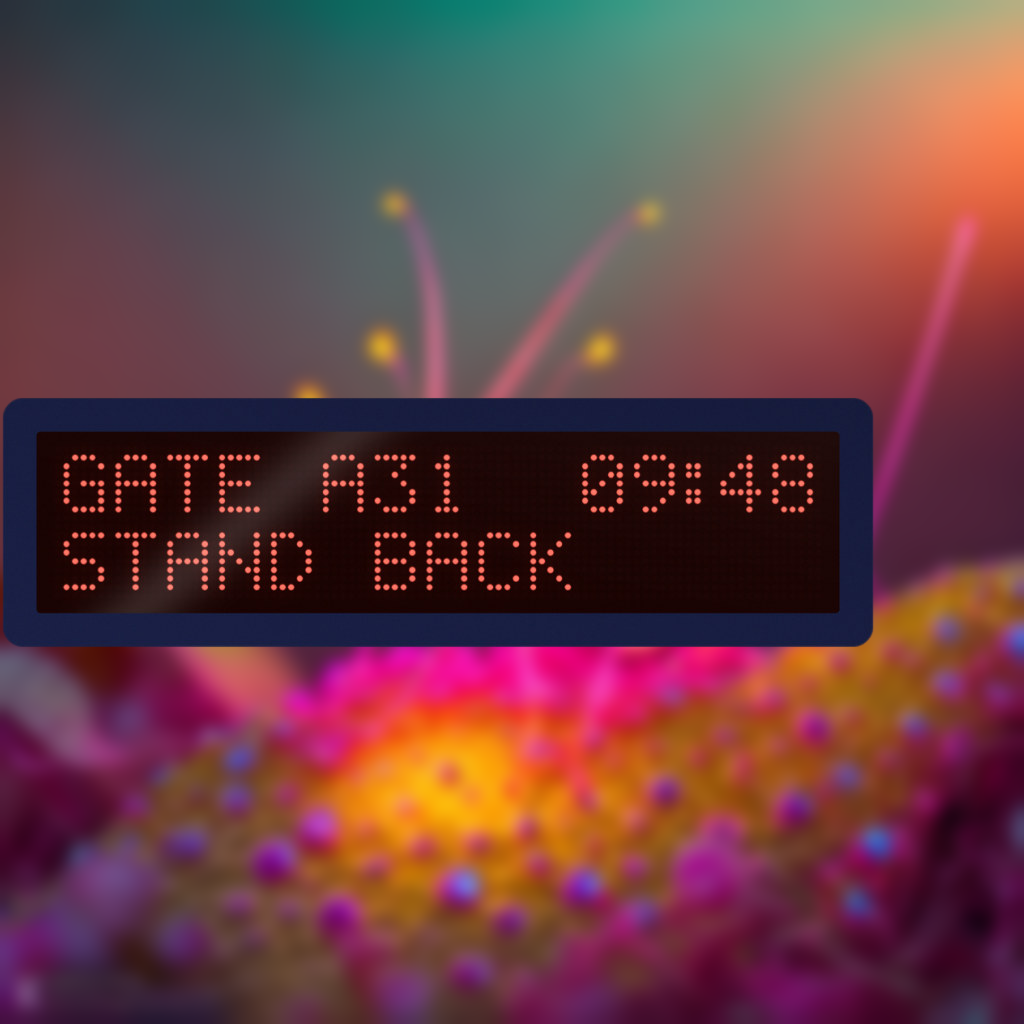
9:48
